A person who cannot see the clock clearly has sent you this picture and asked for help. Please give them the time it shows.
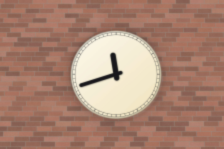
11:42
